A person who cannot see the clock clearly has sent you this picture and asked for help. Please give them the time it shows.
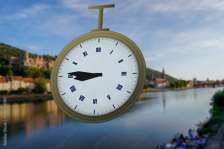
8:46
